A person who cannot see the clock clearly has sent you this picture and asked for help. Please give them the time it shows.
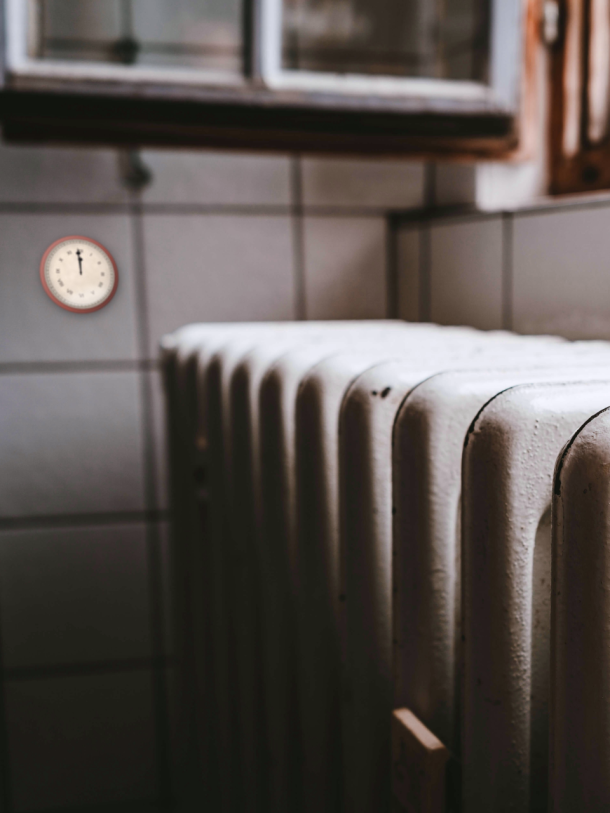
11:59
